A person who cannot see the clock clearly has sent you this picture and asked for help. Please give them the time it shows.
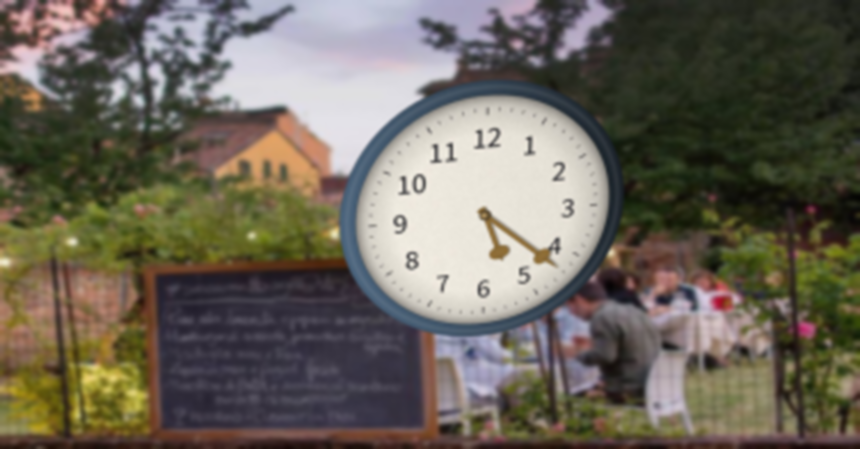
5:22
